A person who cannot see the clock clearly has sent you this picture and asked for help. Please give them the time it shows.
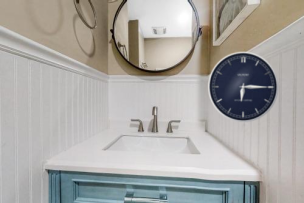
6:15
